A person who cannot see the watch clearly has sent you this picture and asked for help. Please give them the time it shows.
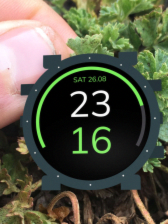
23:16
